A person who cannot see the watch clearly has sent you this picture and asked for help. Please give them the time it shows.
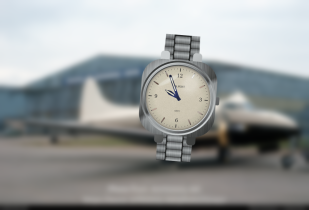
9:56
